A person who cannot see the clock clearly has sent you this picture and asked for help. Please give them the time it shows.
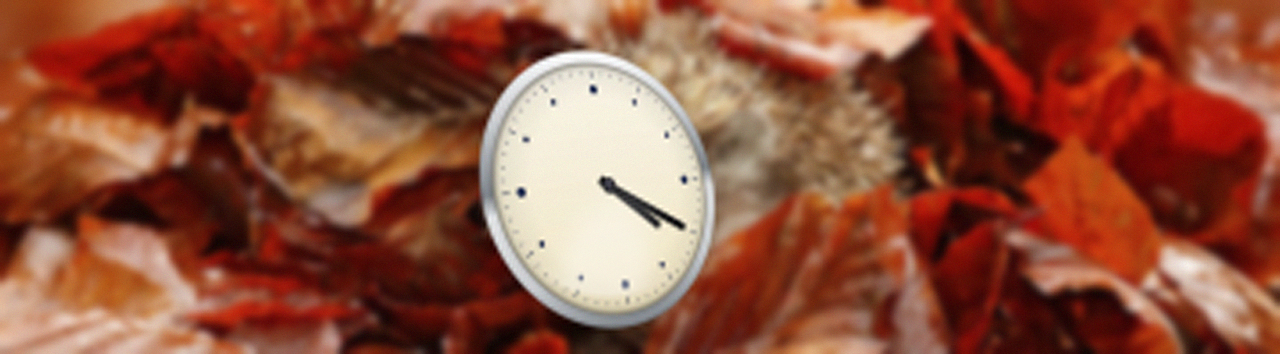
4:20
